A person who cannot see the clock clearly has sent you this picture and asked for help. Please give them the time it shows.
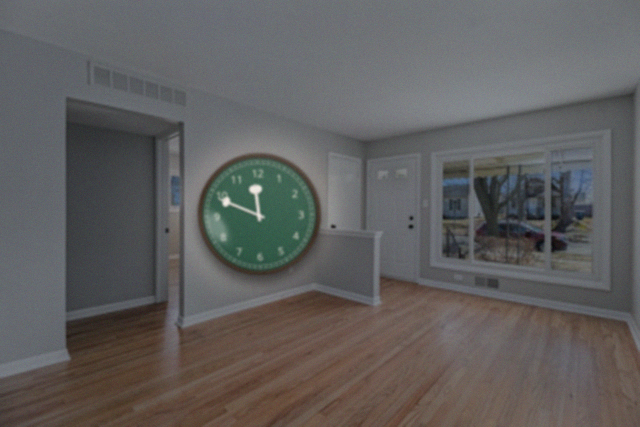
11:49
